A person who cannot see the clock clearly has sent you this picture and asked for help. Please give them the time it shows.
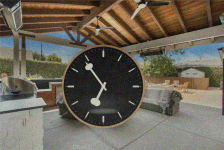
6:54
